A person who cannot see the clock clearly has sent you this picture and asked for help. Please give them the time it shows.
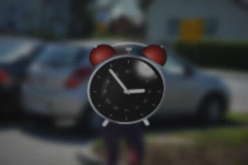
2:54
